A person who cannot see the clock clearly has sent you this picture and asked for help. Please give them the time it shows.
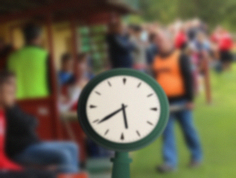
5:39
